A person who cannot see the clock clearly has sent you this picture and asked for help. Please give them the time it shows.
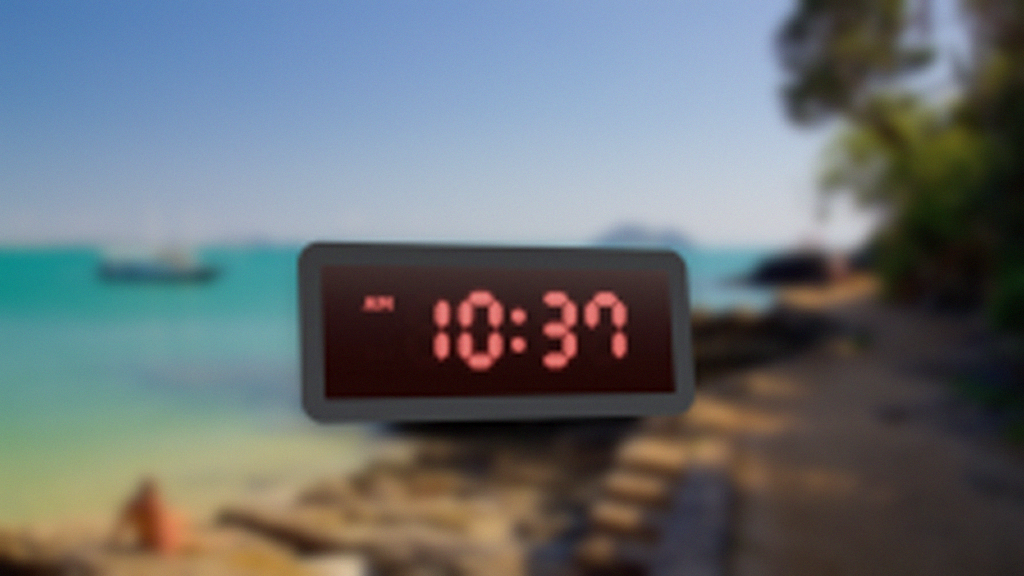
10:37
